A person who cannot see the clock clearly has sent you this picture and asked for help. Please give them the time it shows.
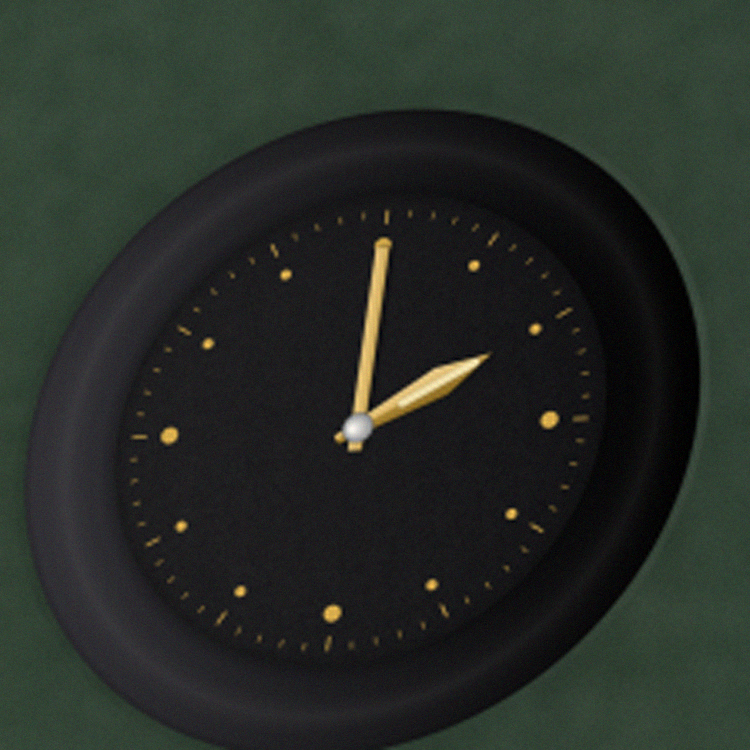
2:00
